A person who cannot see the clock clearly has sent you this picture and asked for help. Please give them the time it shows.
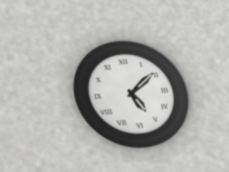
5:09
